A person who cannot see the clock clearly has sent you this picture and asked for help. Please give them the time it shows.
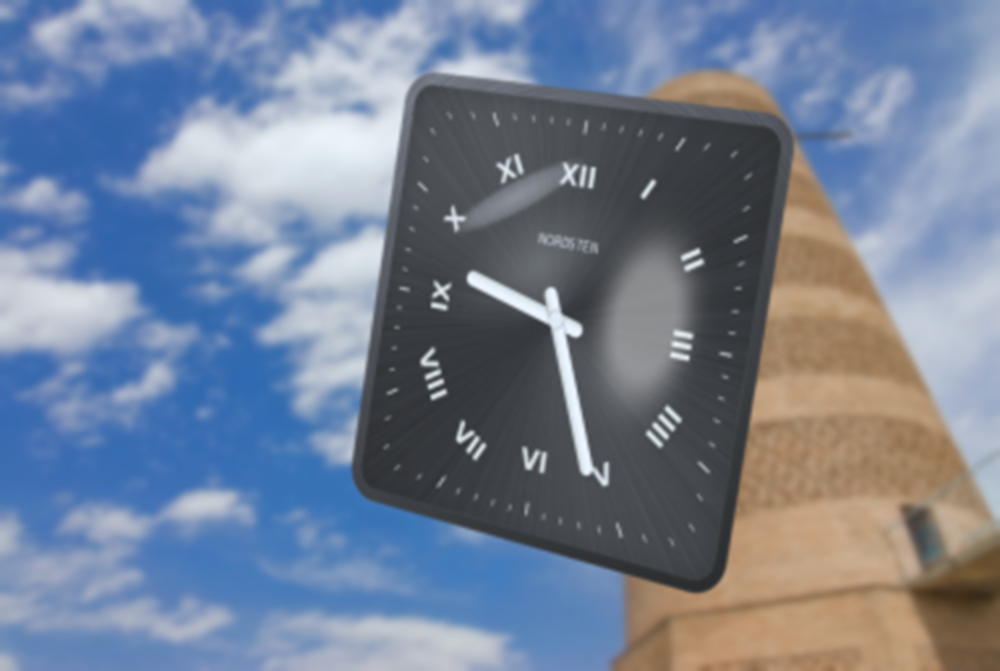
9:26
